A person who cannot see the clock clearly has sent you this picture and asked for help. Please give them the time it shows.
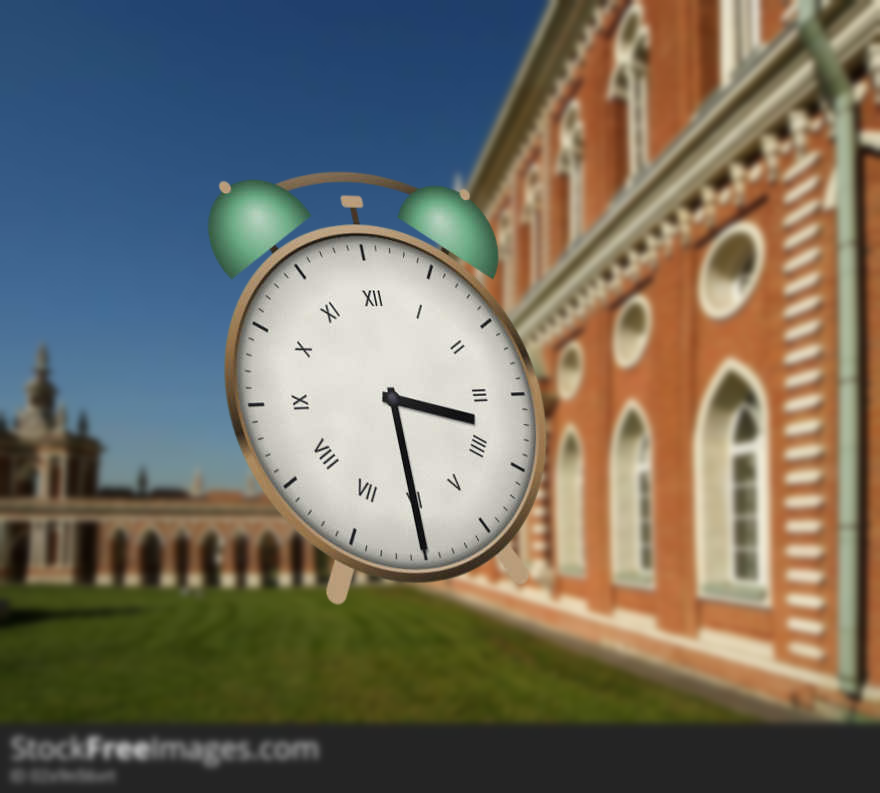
3:30
